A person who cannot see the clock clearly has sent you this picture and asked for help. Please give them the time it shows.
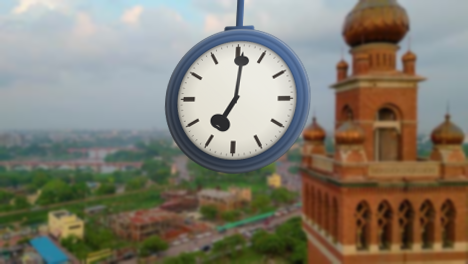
7:01
